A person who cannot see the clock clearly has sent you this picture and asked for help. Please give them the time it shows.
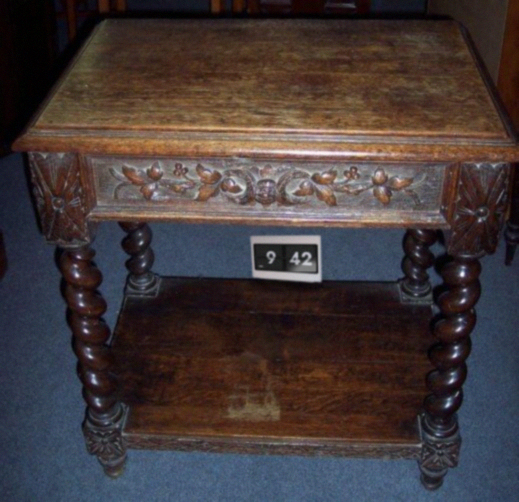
9:42
